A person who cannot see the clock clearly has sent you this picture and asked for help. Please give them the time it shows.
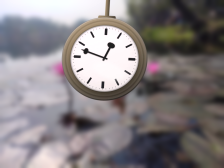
12:48
